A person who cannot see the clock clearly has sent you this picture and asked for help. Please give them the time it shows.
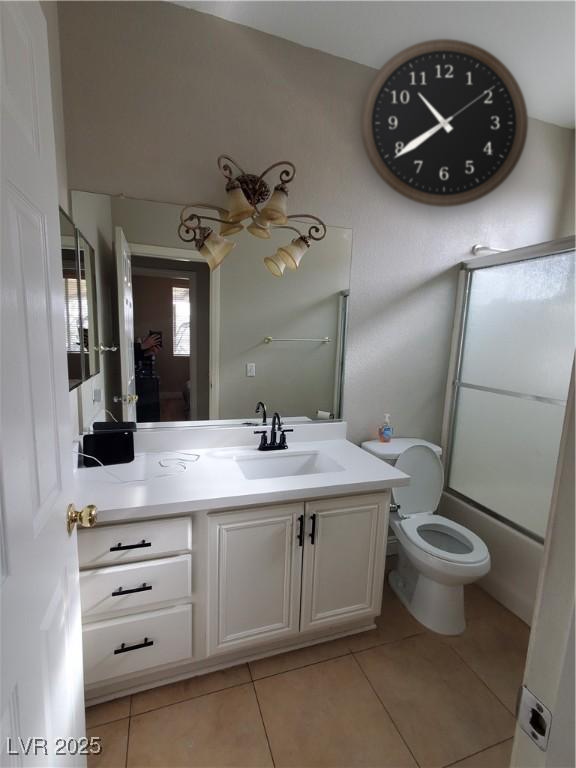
10:39:09
